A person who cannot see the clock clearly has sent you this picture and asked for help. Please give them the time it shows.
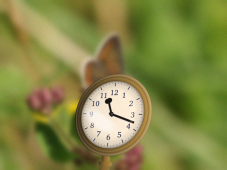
11:18
